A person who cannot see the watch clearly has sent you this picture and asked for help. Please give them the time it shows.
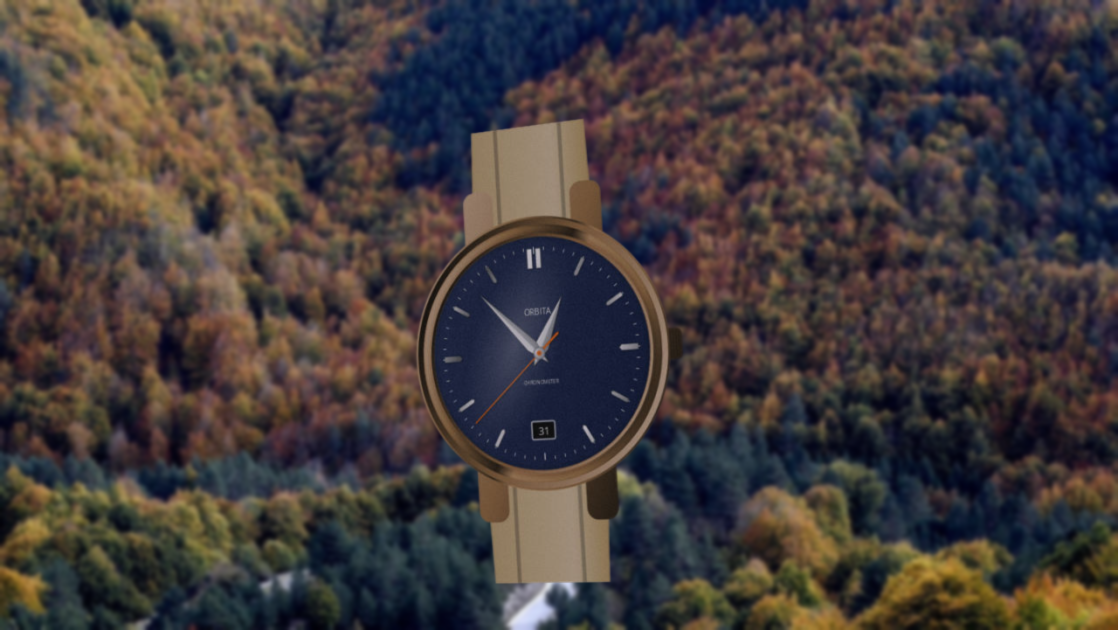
12:52:38
